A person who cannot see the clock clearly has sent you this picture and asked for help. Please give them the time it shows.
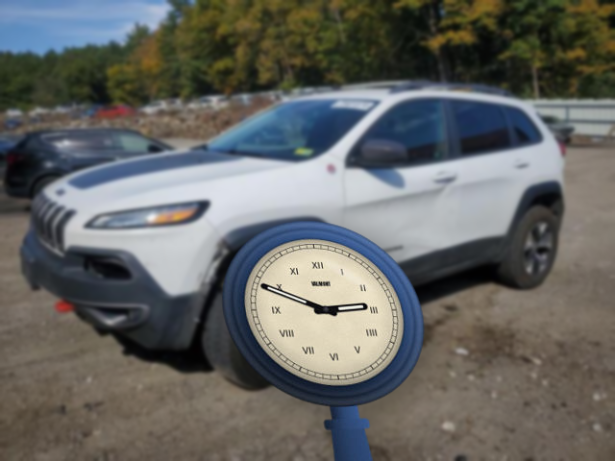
2:49
